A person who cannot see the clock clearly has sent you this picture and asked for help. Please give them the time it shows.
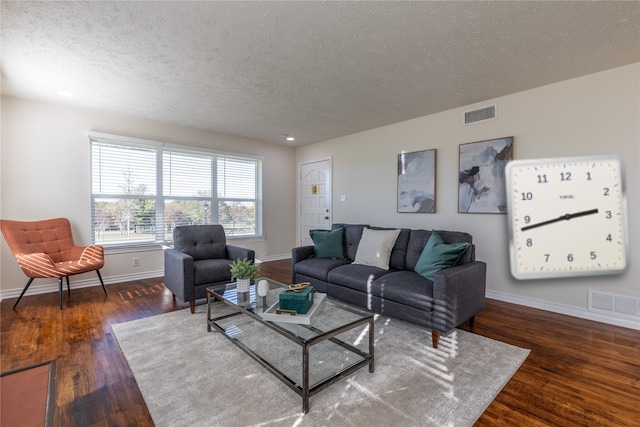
2:43
